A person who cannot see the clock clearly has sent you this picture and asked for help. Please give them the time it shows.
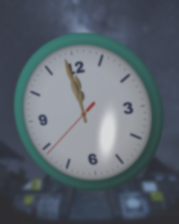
11:58:39
